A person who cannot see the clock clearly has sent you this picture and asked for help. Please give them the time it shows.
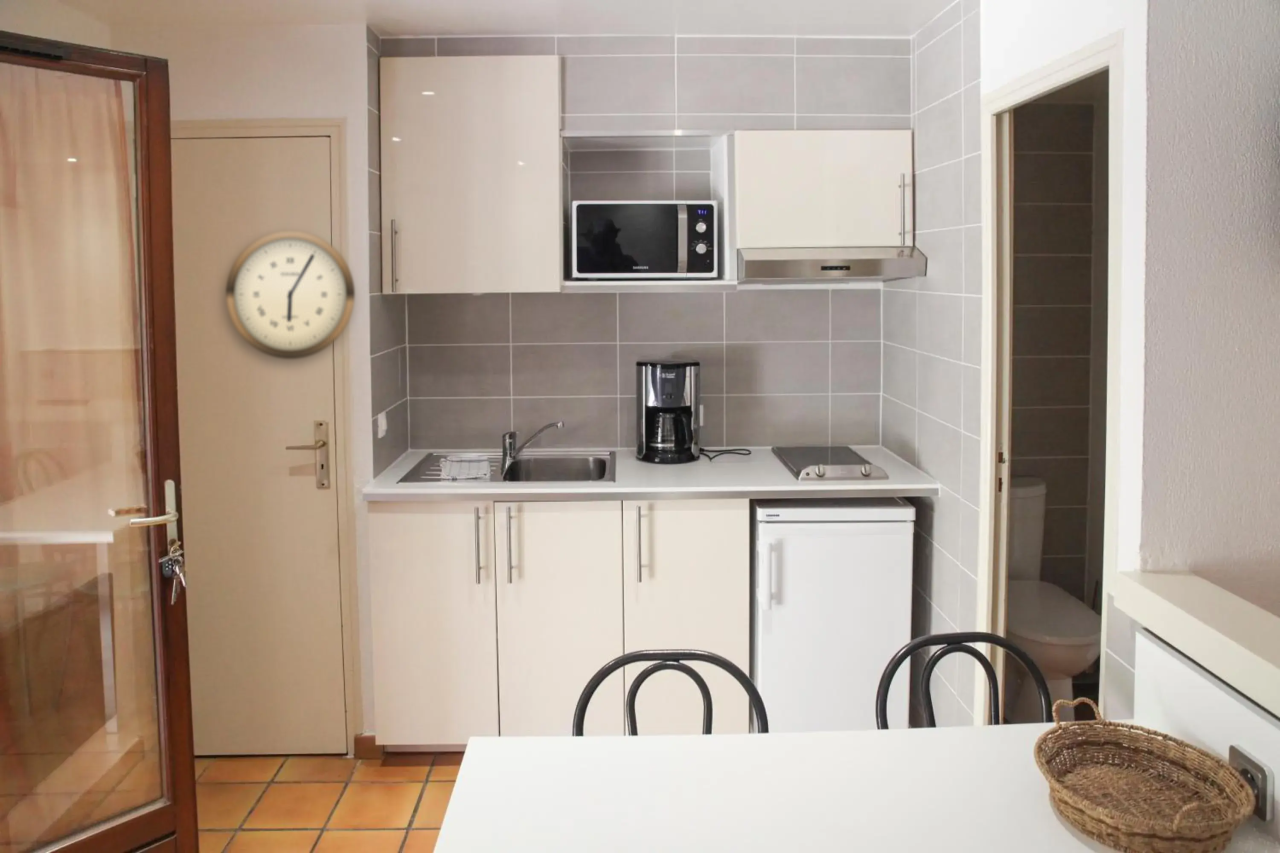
6:05
